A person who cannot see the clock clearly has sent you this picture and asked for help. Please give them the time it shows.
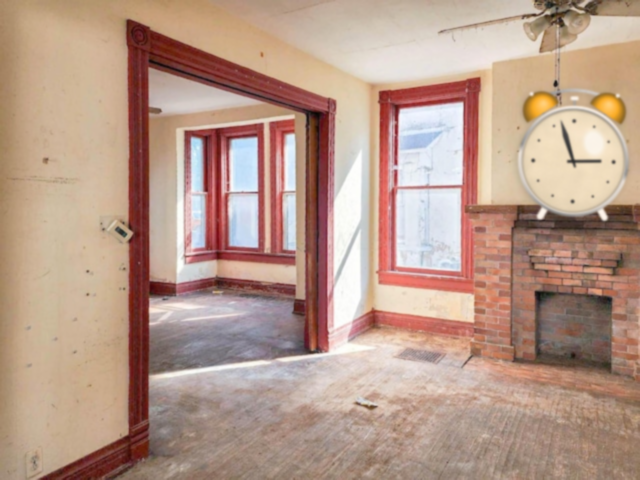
2:57
